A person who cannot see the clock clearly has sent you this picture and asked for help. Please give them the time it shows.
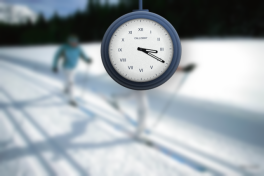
3:20
